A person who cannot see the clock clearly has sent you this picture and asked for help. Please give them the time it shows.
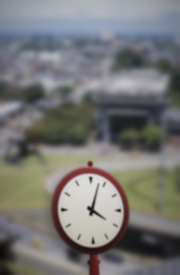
4:03
